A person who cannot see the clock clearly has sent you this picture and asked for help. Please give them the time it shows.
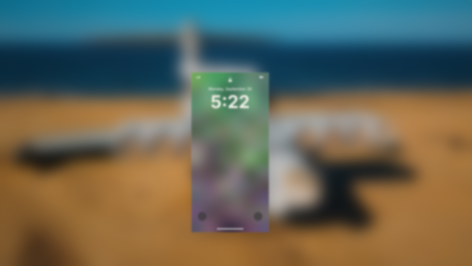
5:22
